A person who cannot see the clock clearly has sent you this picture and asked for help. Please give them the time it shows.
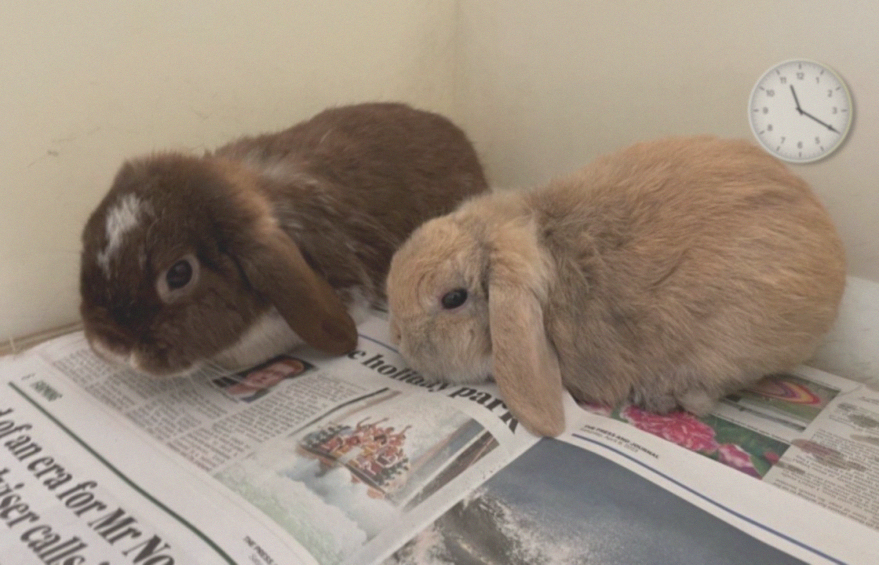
11:20
